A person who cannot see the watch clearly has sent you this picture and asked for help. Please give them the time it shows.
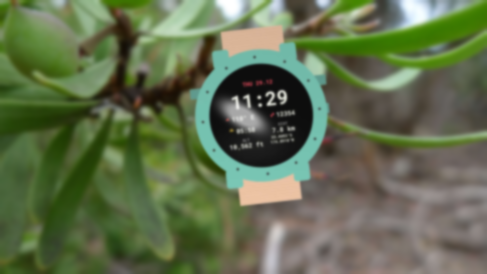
11:29
